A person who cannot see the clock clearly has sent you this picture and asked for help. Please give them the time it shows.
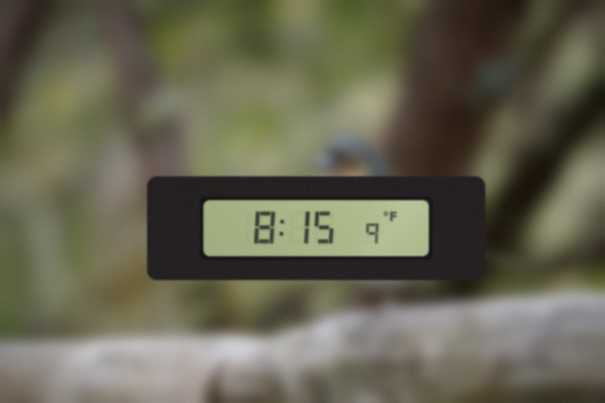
8:15
